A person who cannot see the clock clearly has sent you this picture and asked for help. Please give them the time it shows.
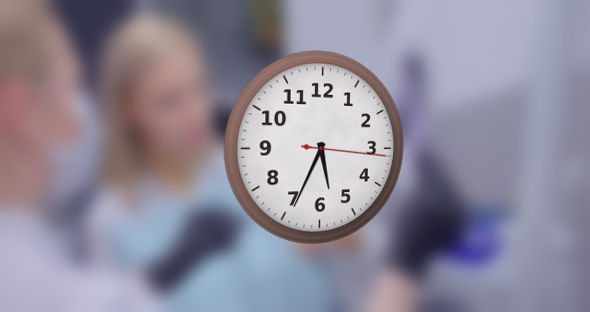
5:34:16
